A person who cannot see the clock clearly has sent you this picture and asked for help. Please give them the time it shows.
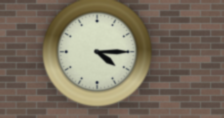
4:15
